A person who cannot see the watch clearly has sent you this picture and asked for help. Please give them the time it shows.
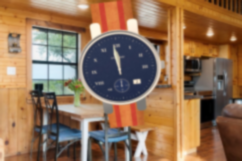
11:59
